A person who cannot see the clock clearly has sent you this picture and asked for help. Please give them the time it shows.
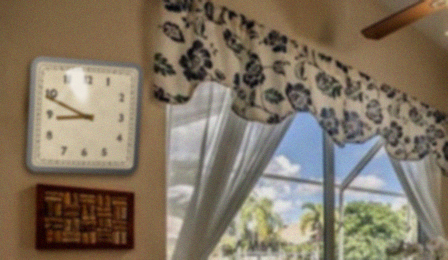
8:49
